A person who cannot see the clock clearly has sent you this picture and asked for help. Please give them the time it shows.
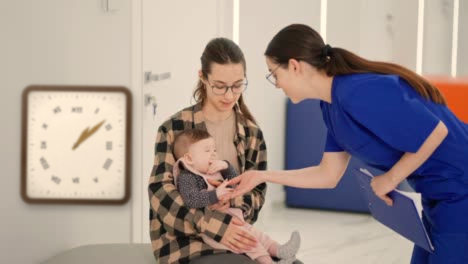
1:08
